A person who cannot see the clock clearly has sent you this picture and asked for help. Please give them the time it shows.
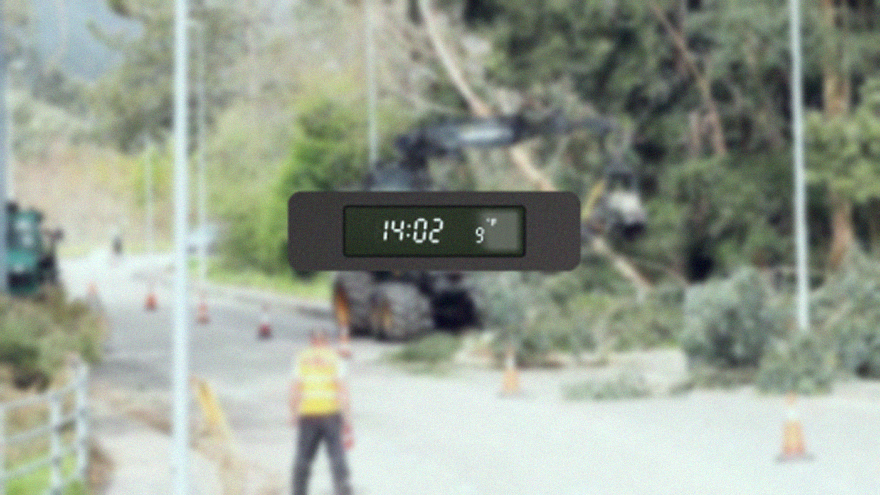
14:02
